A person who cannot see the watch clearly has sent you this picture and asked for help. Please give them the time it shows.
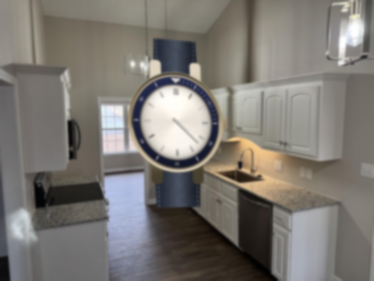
4:22
